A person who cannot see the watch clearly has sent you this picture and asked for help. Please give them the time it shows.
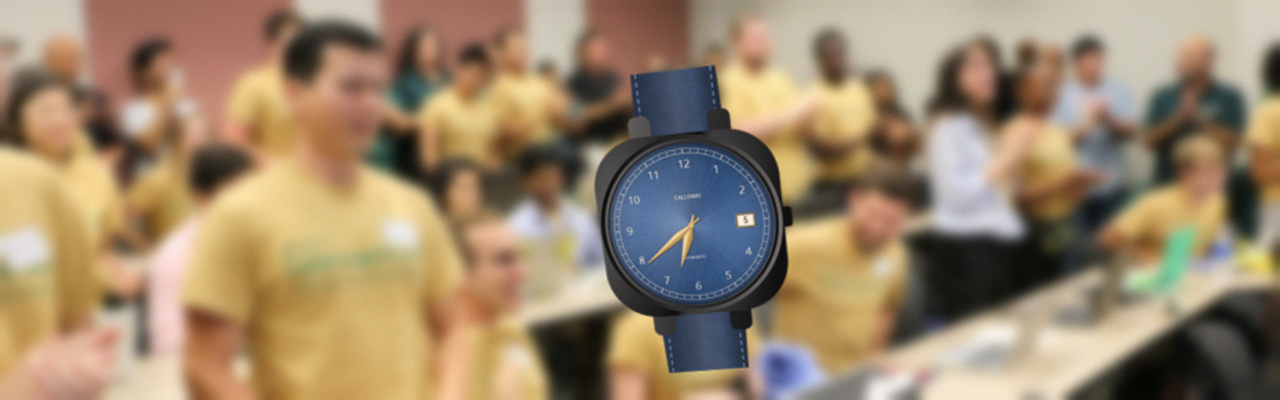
6:39
